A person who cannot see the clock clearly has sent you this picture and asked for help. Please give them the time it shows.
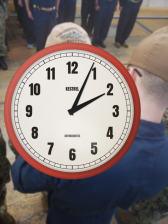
2:04
